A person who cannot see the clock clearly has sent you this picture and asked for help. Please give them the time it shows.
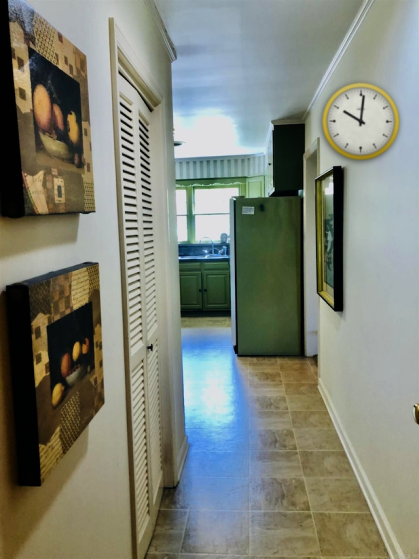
10:01
